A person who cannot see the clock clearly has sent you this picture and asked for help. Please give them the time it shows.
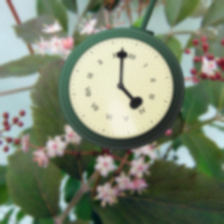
3:57
